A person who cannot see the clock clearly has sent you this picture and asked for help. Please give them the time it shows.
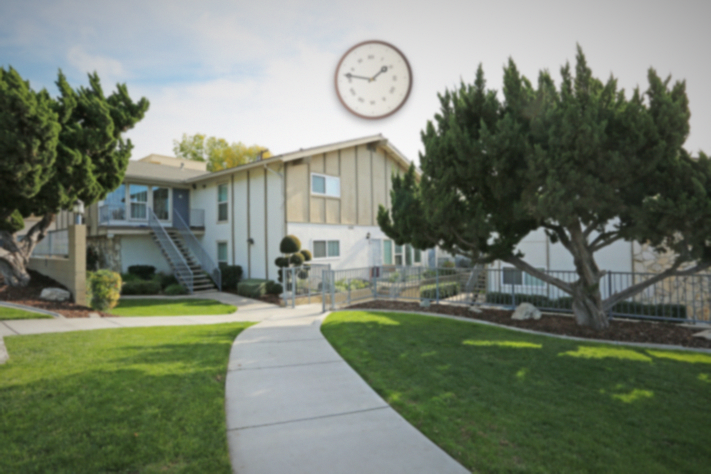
1:47
